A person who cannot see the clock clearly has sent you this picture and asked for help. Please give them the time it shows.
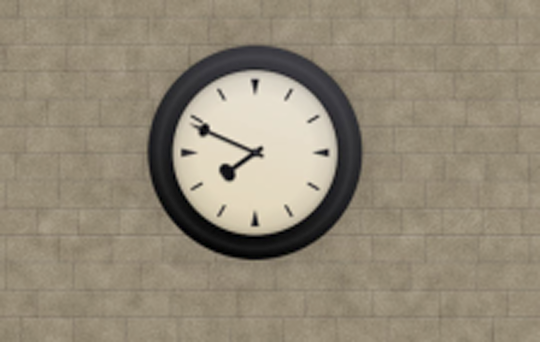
7:49
